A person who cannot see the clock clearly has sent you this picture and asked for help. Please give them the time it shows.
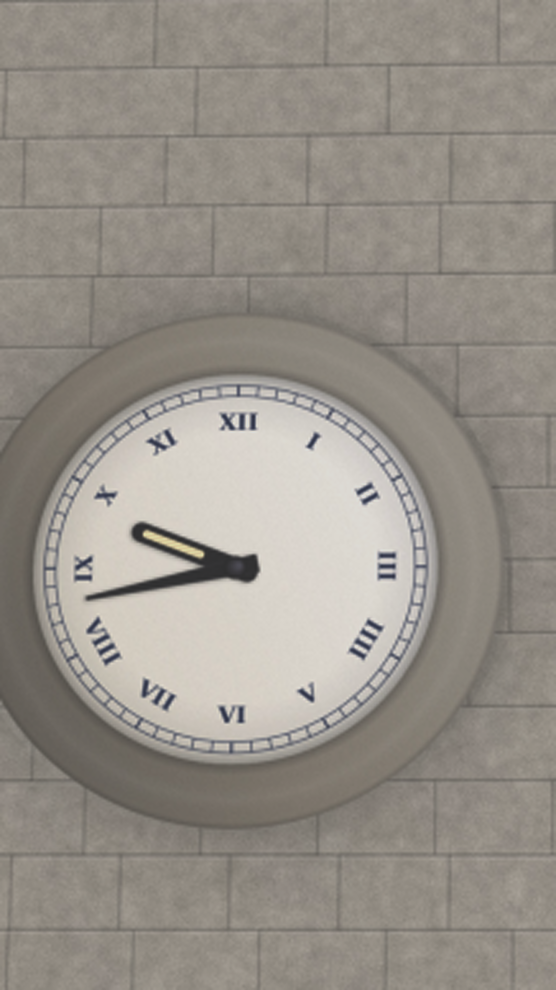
9:43
